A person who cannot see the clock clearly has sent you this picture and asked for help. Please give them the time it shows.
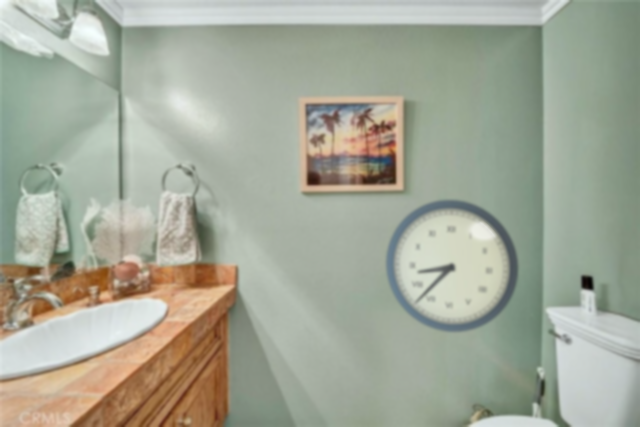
8:37
